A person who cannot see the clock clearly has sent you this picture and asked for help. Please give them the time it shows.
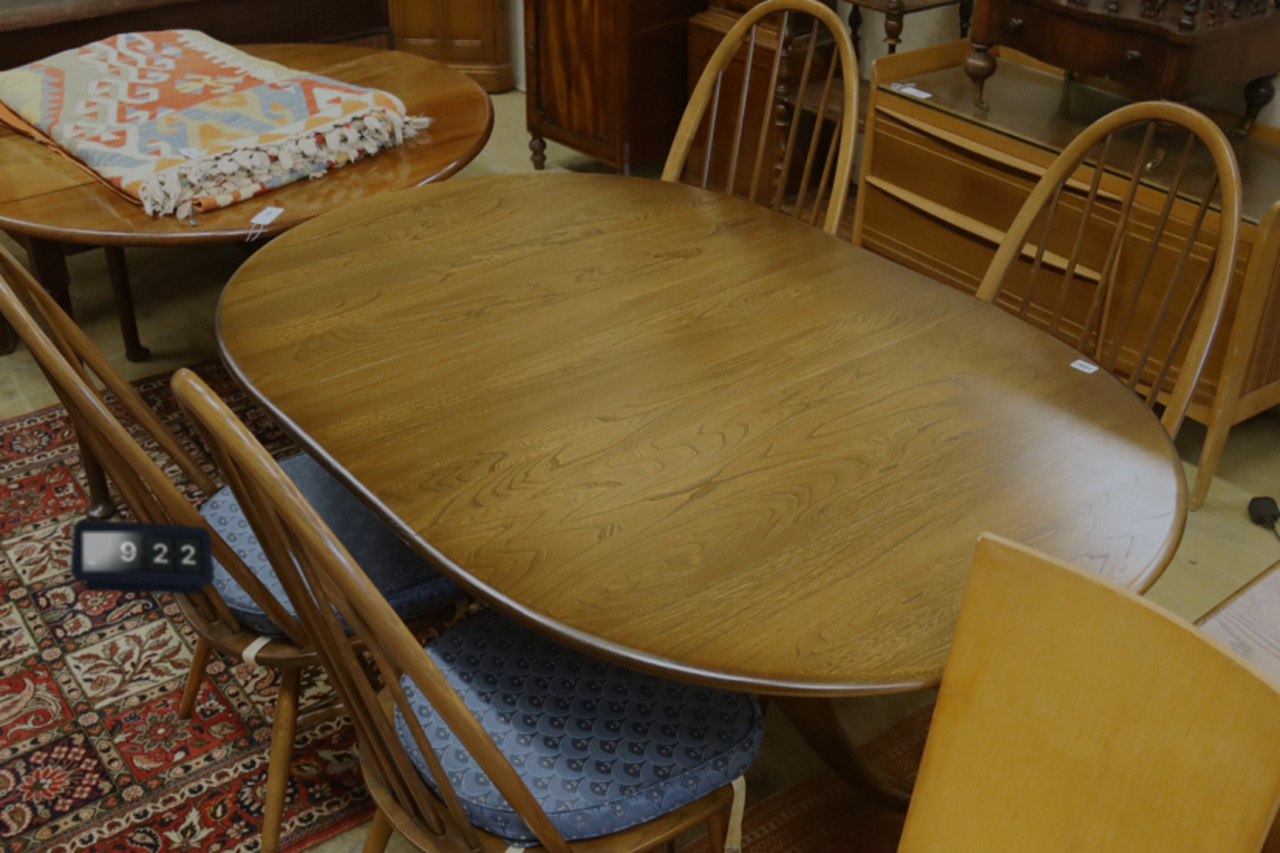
9:22
